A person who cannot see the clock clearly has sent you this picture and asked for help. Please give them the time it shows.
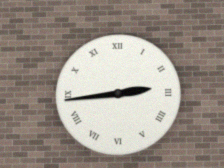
2:44
